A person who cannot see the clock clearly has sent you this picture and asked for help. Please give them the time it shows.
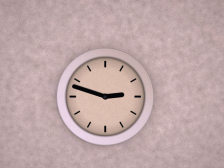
2:48
